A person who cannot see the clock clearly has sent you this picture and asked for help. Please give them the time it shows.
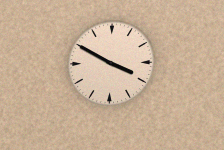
3:50
